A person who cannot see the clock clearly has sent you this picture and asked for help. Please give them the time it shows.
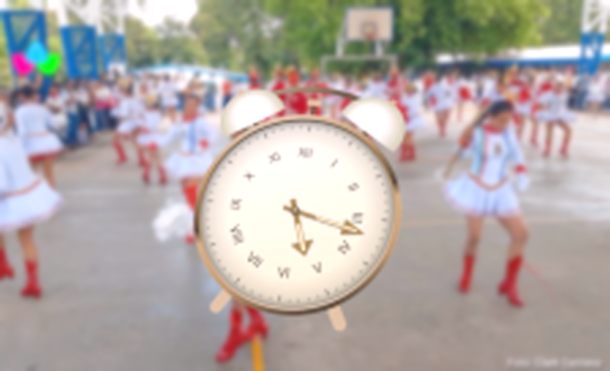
5:17
